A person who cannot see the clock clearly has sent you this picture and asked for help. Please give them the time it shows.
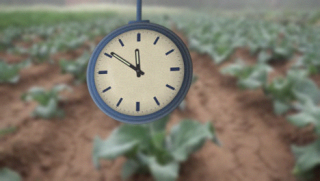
11:51
